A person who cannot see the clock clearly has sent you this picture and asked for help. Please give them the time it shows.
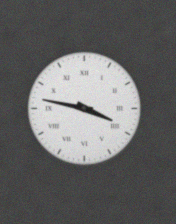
3:47
